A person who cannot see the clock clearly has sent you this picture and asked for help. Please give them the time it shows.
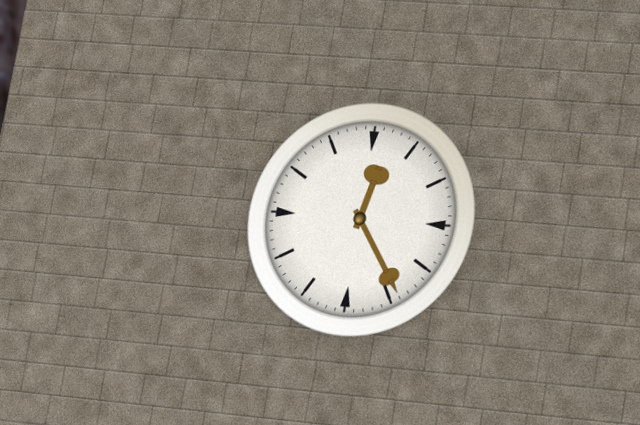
12:24
